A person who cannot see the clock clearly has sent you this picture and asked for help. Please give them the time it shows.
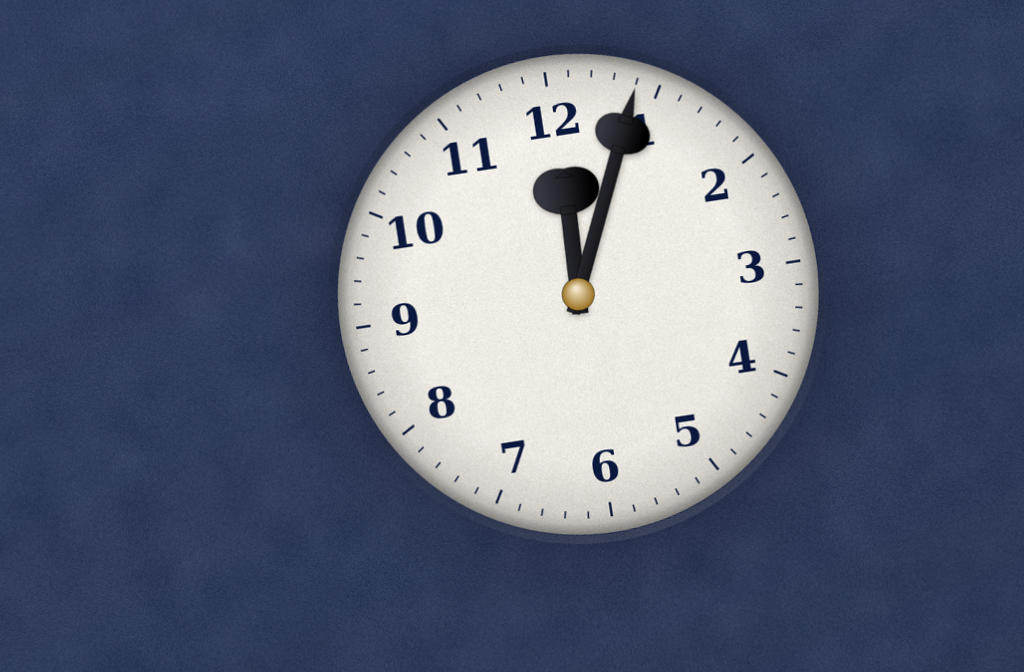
12:04
